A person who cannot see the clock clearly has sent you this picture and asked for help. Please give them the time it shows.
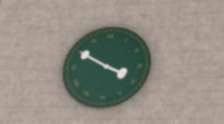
3:50
